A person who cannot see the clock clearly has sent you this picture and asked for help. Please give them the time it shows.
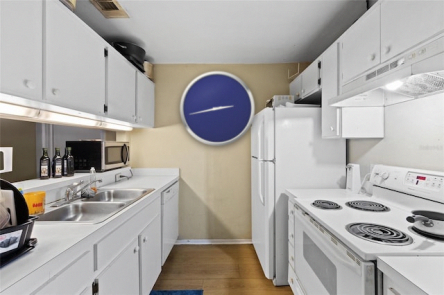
2:43
